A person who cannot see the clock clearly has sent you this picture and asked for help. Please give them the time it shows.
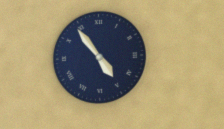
4:54
